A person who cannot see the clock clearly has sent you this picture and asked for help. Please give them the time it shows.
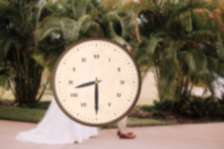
8:30
